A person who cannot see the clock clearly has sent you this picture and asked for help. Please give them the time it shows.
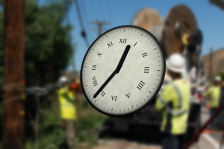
12:36
